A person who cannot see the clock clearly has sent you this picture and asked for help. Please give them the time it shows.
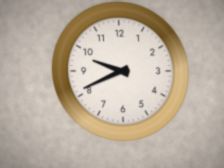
9:41
